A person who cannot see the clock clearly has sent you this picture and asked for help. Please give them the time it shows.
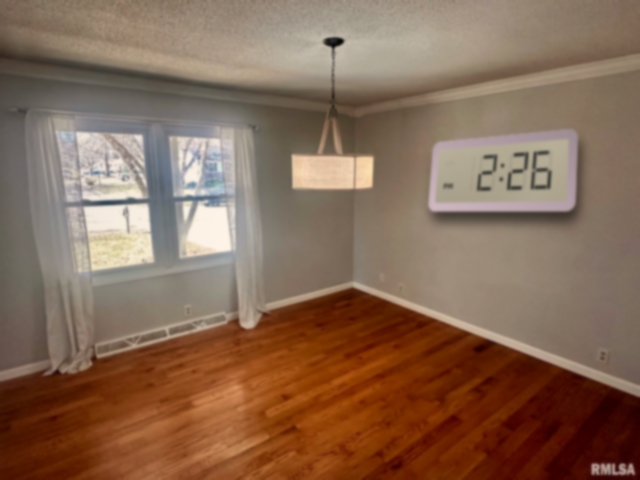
2:26
